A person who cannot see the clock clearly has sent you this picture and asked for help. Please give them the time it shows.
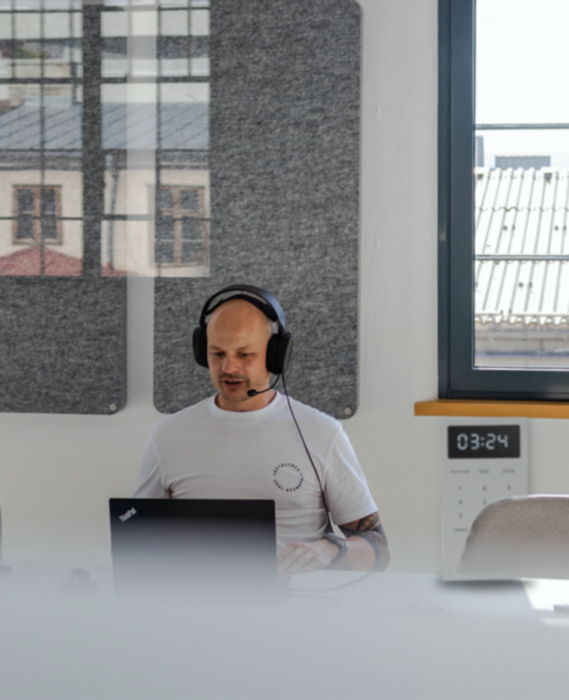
3:24
